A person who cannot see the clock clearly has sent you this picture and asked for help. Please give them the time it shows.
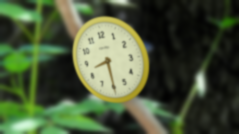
8:30
